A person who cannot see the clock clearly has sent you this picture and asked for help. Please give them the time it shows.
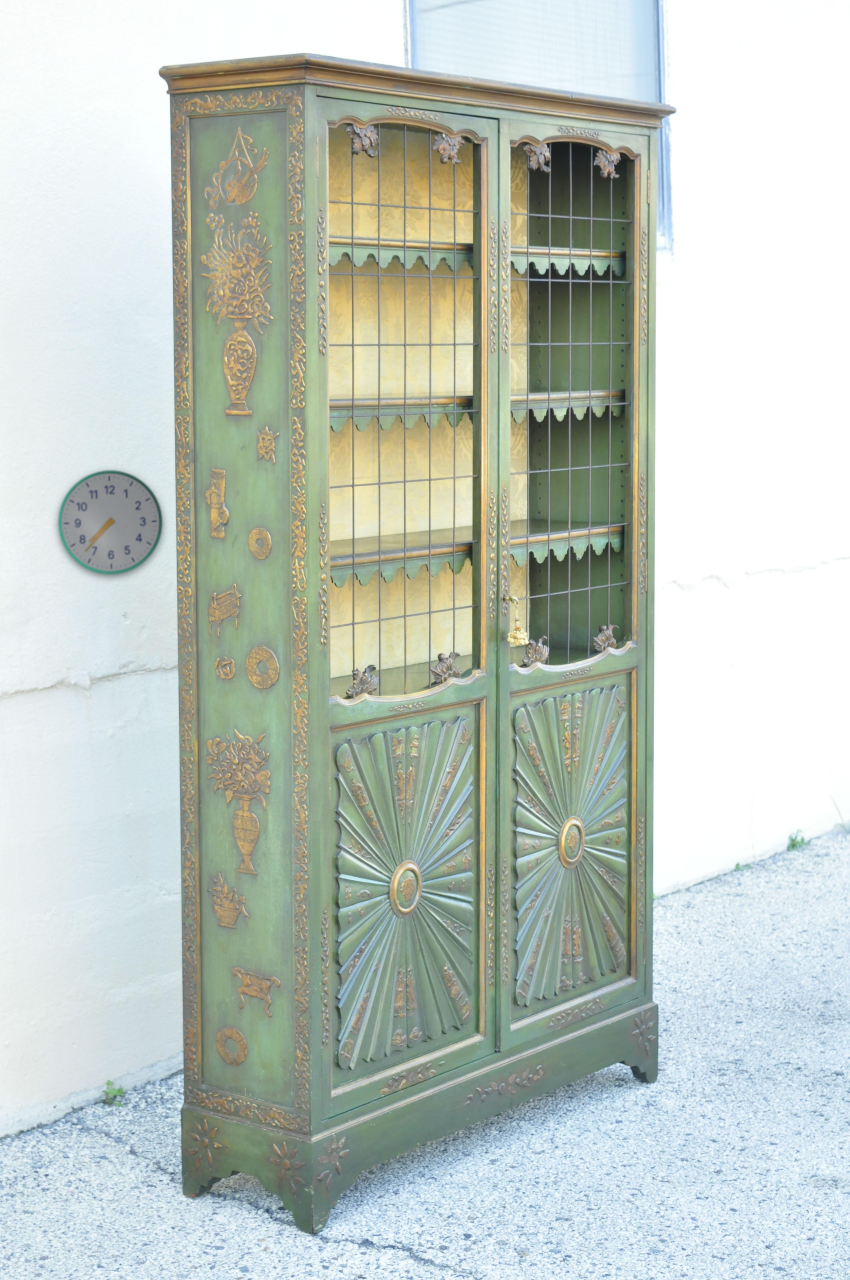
7:37
